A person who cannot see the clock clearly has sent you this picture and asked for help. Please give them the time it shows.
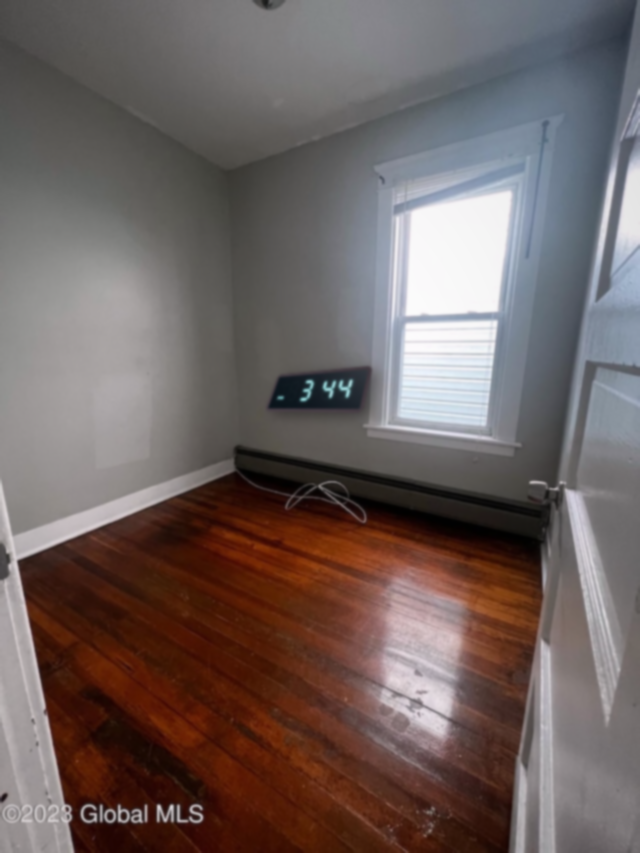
3:44
